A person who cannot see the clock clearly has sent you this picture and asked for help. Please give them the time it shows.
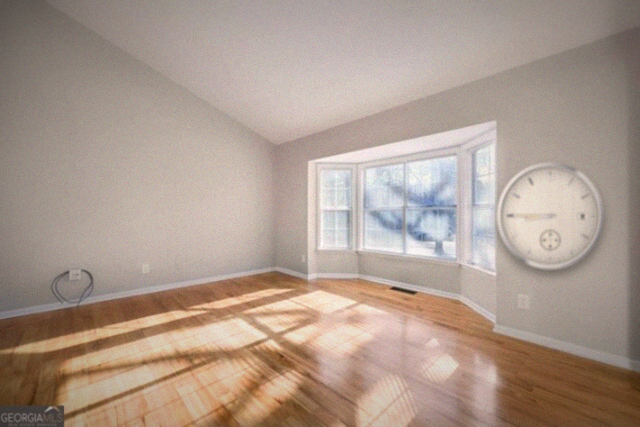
8:45
